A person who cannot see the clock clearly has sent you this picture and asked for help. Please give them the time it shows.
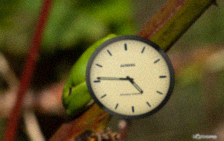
4:46
